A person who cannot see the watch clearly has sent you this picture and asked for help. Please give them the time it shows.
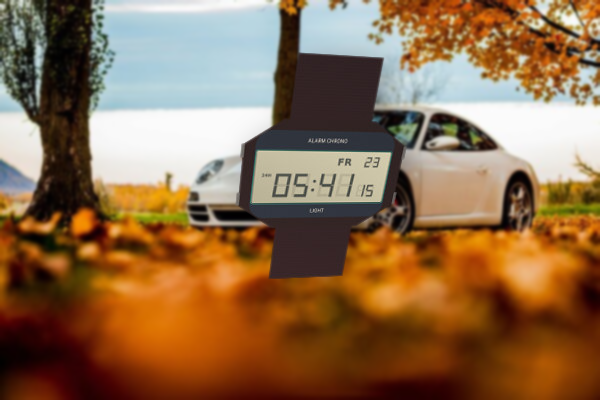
5:41:15
